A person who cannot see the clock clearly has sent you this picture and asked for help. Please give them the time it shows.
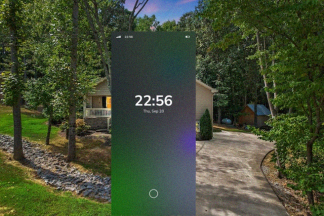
22:56
